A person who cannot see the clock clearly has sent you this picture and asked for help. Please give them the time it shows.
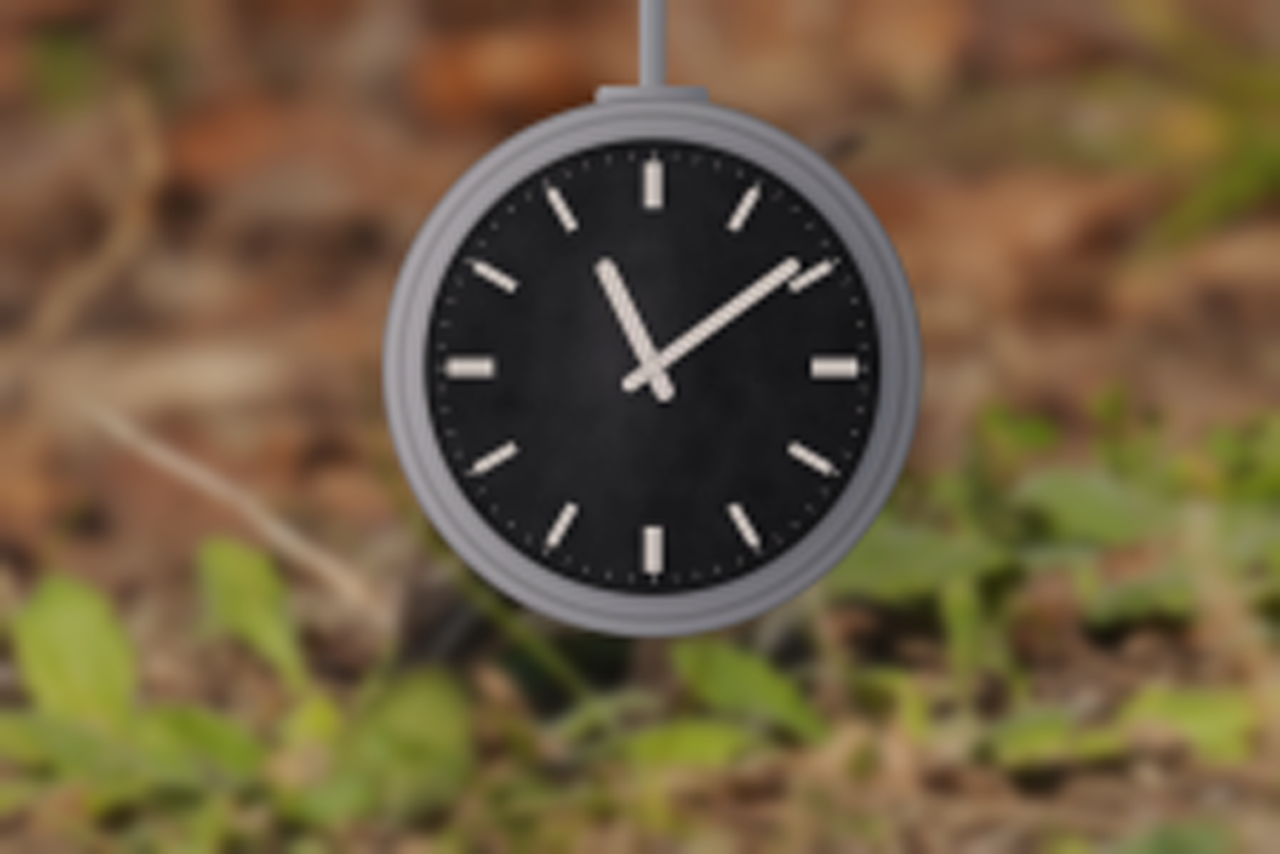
11:09
